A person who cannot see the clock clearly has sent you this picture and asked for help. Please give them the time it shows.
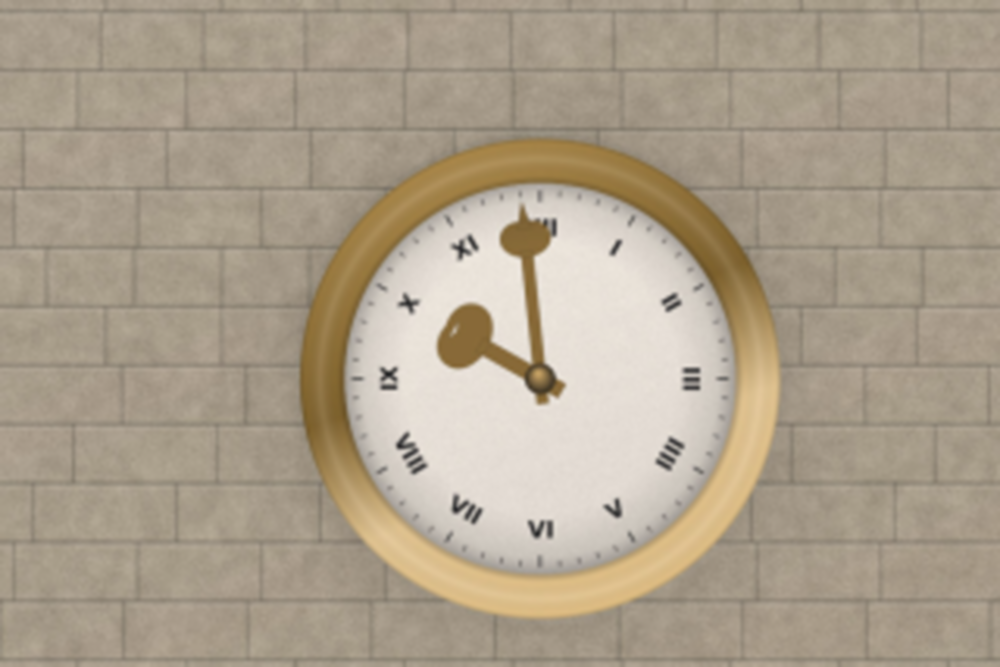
9:59
